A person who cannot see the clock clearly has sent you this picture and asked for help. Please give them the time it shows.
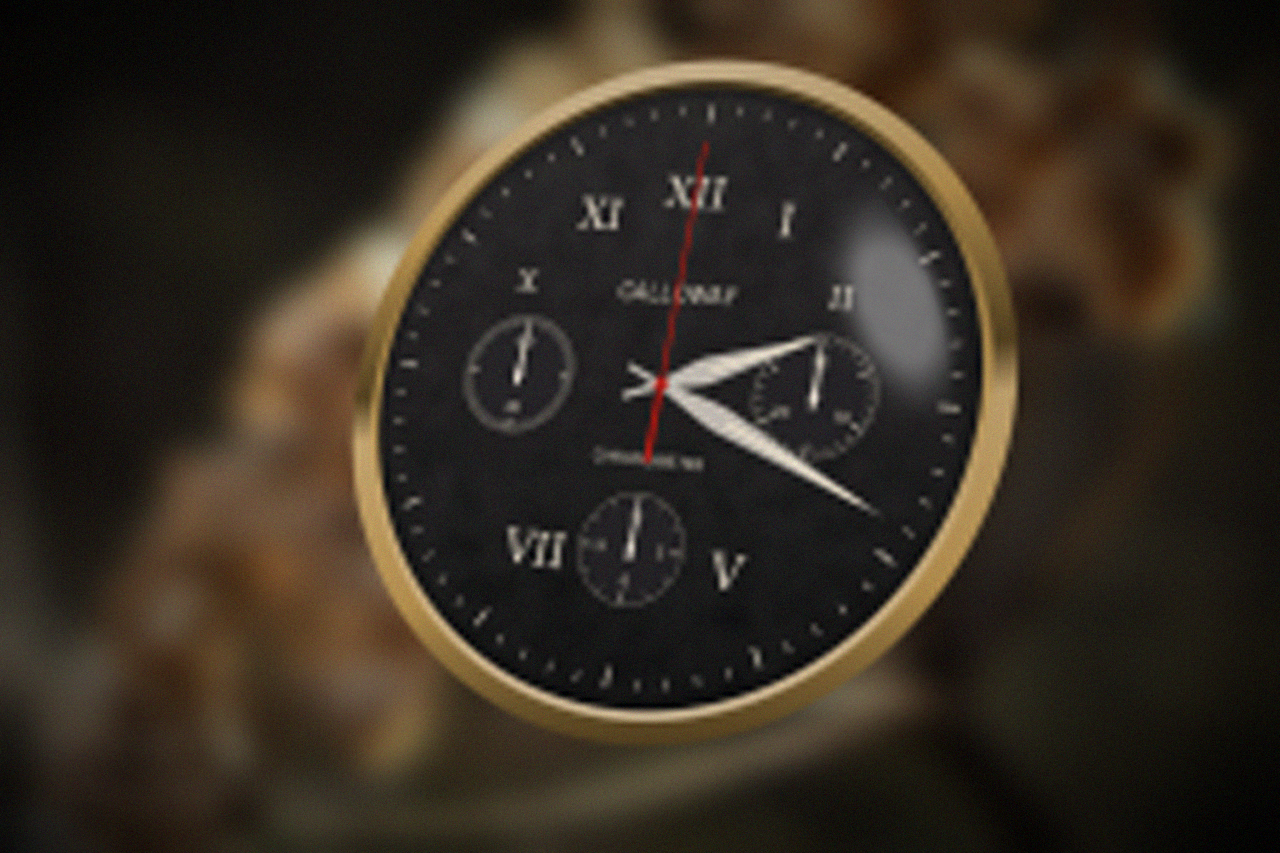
2:19
